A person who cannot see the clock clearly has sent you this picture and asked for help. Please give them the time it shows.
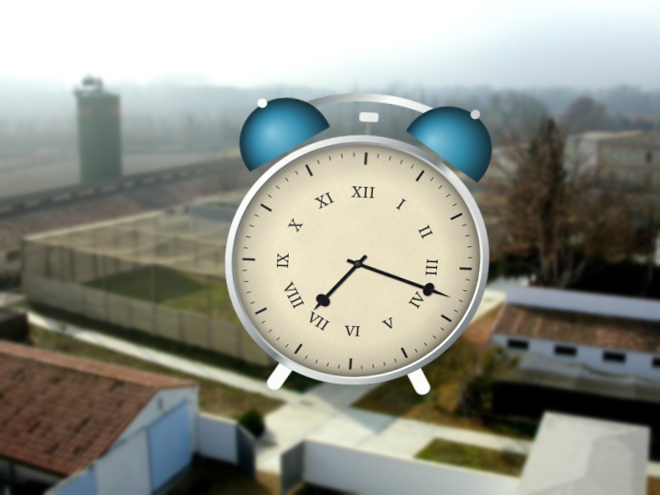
7:18
